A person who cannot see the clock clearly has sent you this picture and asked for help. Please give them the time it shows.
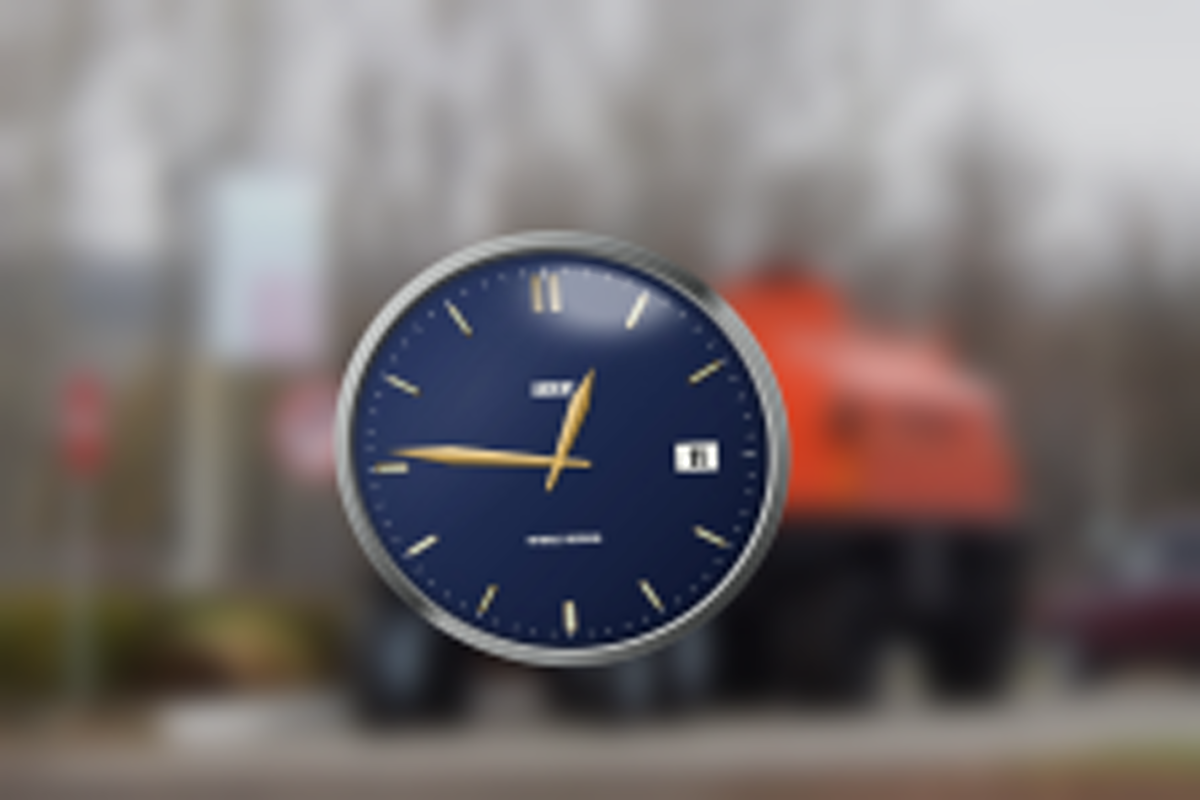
12:46
